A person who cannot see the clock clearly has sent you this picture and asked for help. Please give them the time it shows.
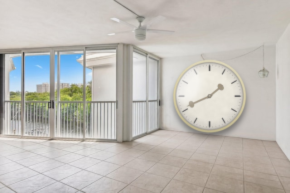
1:41
